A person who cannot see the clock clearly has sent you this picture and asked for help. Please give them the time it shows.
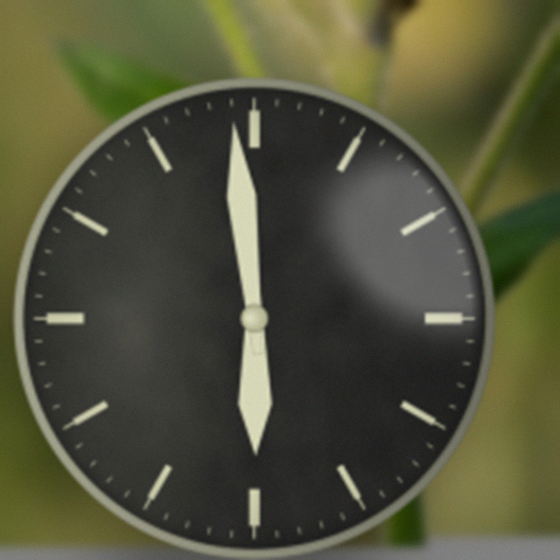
5:59
